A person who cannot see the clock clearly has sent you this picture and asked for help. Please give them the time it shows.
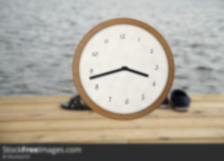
3:43
